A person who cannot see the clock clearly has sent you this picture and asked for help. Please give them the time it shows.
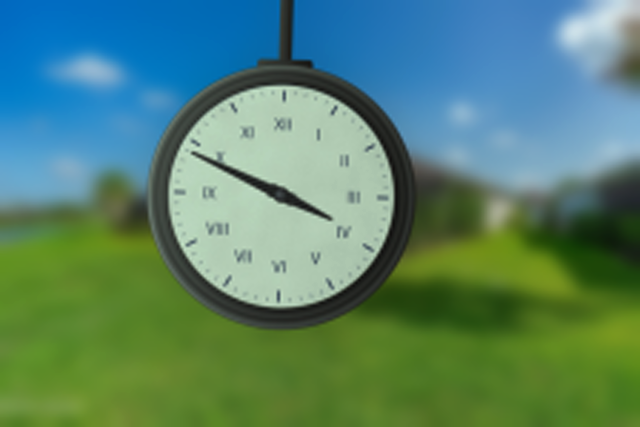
3:49
